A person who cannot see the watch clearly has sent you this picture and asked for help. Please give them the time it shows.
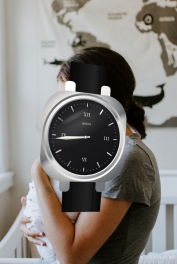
8:44
